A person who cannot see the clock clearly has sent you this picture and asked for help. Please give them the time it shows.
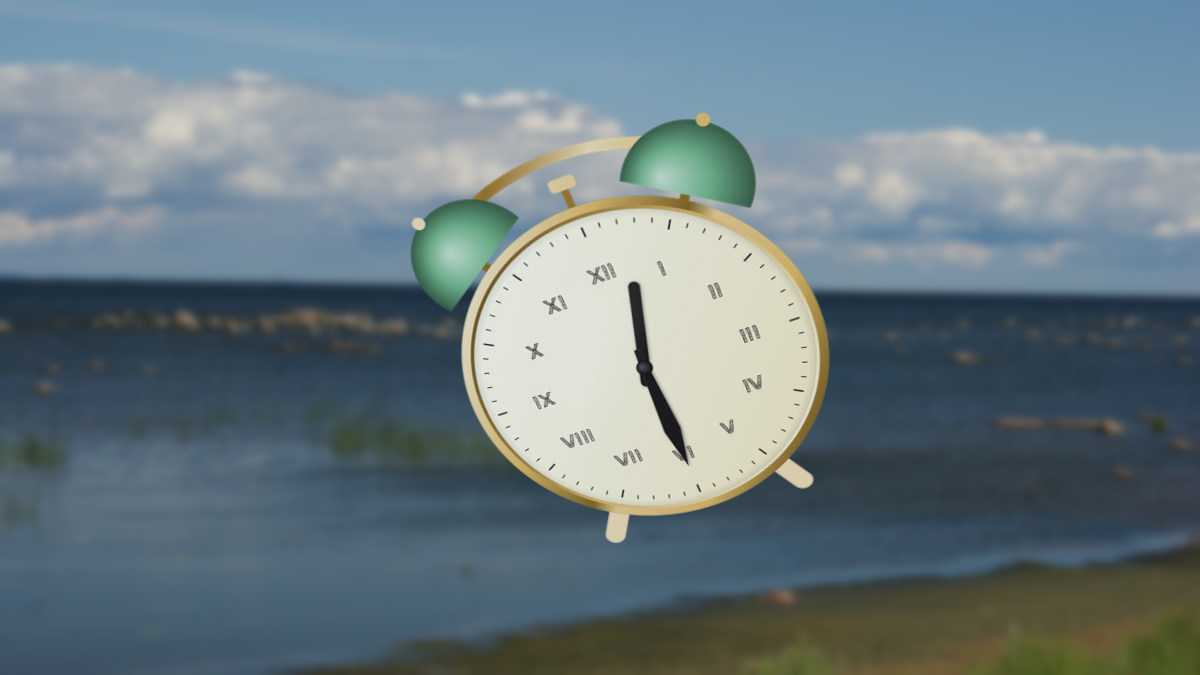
12:30
